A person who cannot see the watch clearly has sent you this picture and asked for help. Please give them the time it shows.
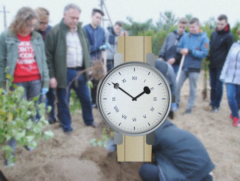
1:51
